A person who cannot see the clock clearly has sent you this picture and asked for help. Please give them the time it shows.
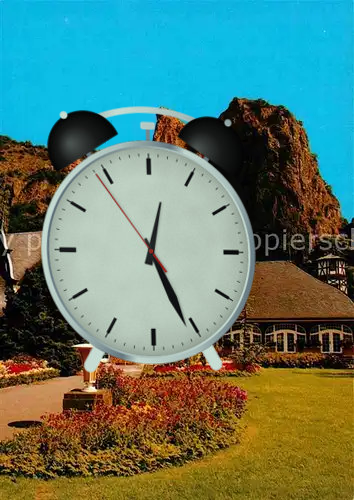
12:25:54
